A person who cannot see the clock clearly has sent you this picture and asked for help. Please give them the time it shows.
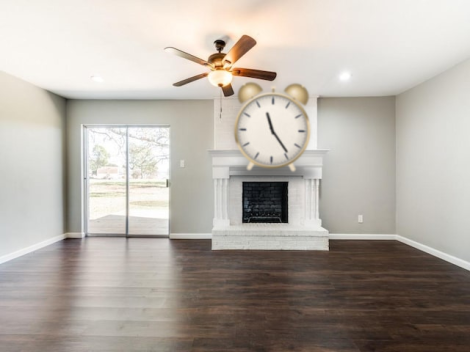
11:24
